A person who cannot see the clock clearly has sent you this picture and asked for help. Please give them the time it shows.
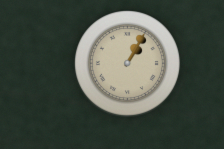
1:05
